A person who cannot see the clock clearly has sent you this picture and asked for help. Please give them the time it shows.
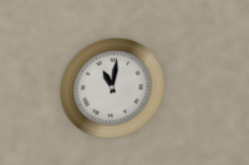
11:01
